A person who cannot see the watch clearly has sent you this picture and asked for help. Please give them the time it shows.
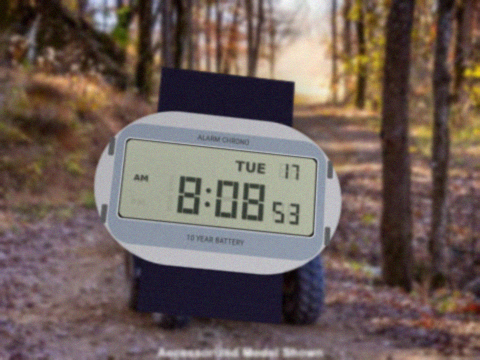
8:08:53
